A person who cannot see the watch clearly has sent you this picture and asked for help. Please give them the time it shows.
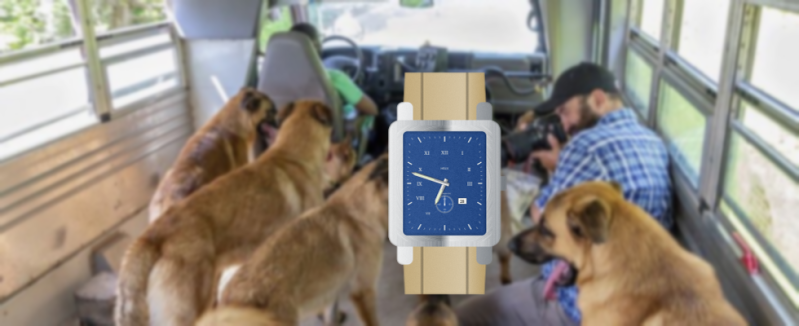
6:48
